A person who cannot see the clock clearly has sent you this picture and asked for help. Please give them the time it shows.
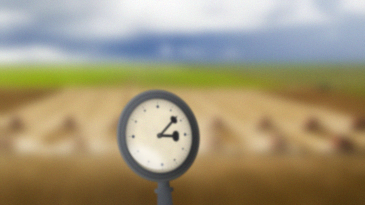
3:08
